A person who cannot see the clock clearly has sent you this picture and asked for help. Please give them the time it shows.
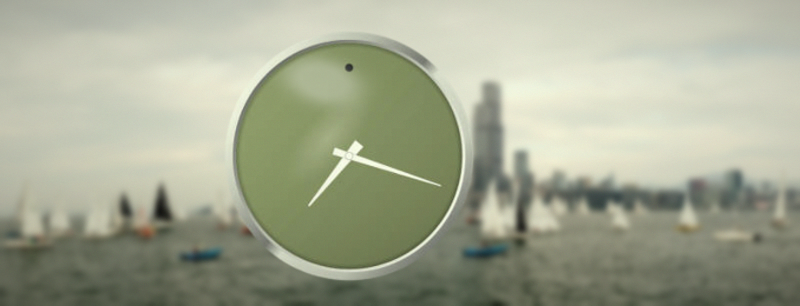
7:18
